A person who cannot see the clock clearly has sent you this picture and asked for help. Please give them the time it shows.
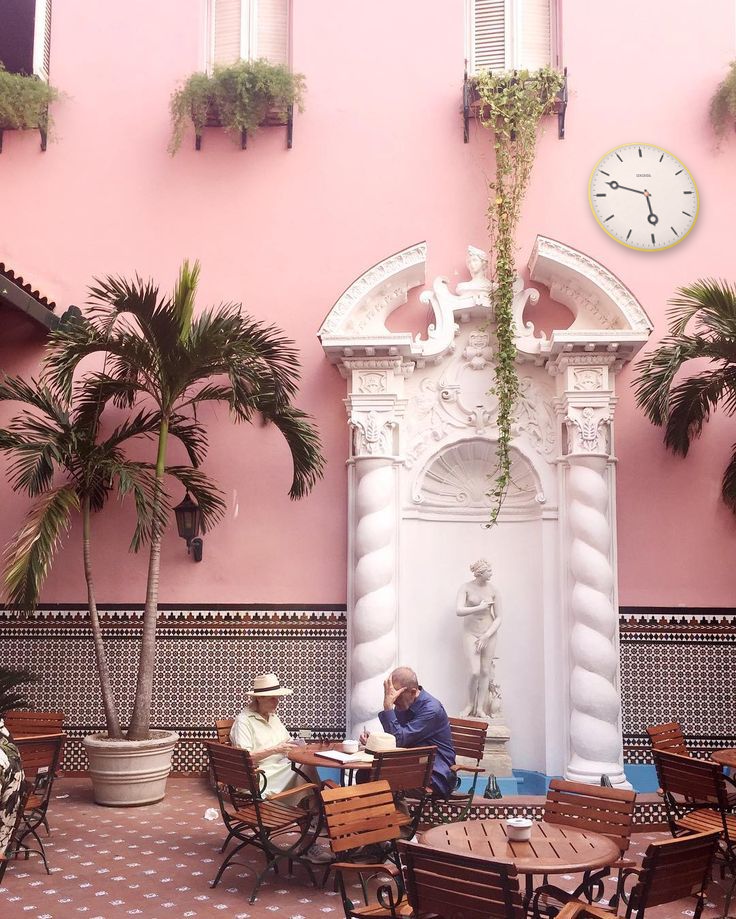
5:48
